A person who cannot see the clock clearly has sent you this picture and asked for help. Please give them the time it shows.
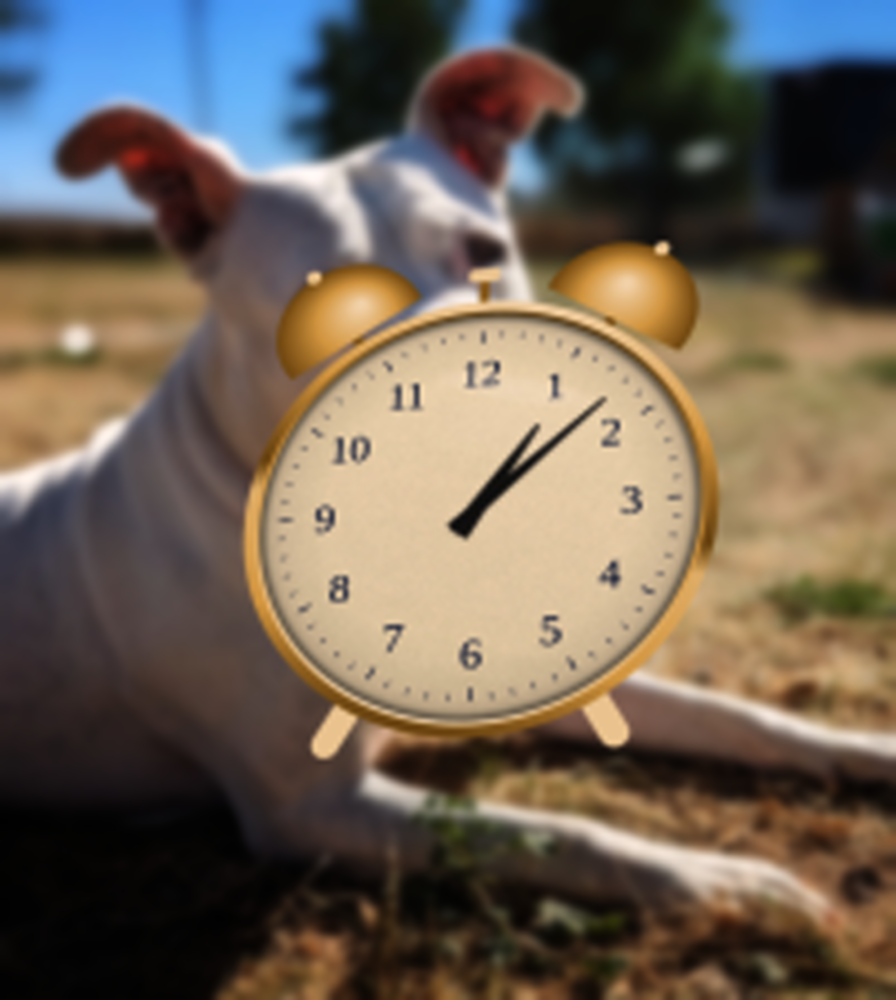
1:08
